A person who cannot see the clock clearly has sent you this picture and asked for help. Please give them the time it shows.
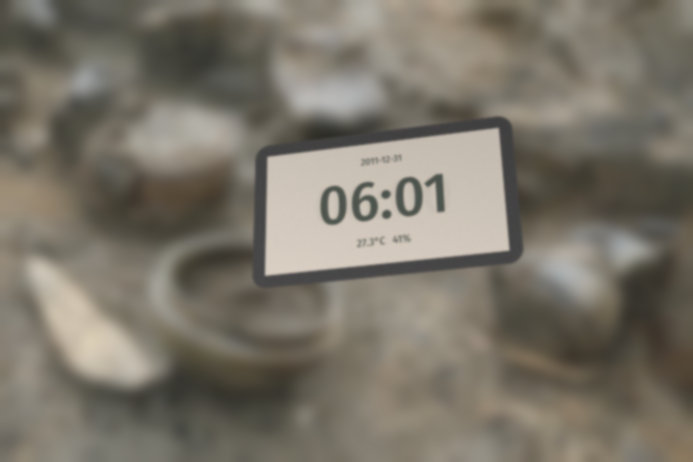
6:01
